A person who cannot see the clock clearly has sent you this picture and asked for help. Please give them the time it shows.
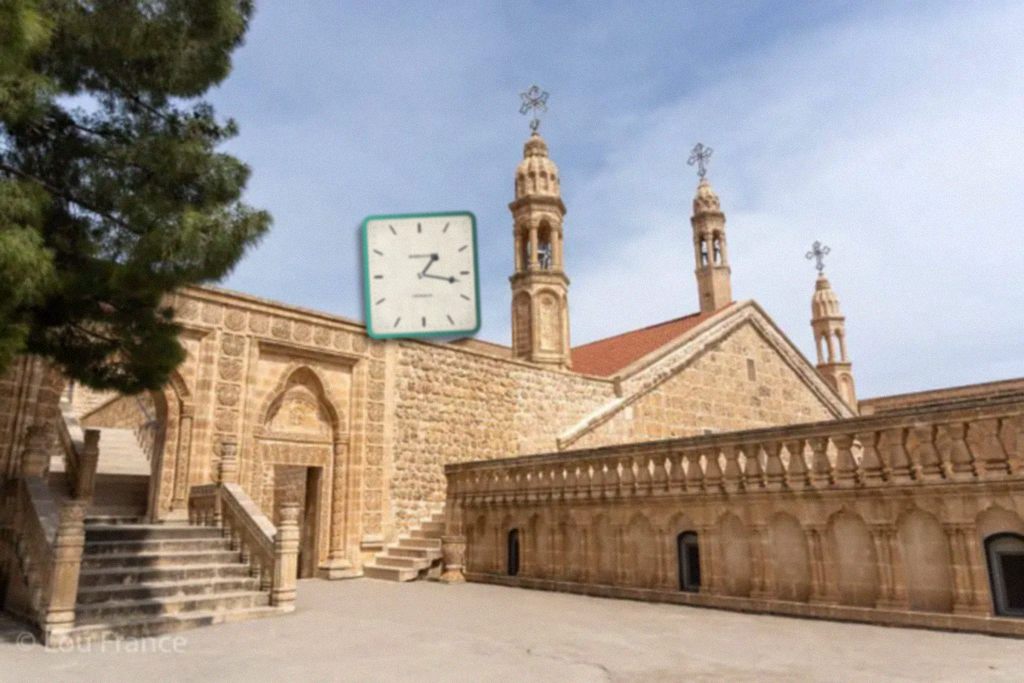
1:17
